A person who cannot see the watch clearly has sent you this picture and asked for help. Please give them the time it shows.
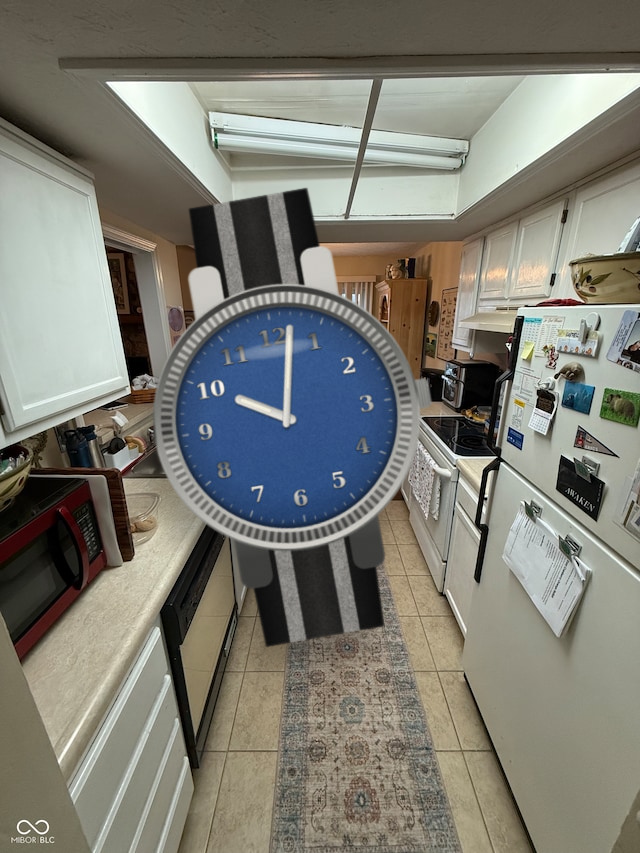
10:02
